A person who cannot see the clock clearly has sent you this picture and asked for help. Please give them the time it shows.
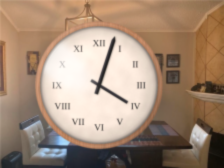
4:03
